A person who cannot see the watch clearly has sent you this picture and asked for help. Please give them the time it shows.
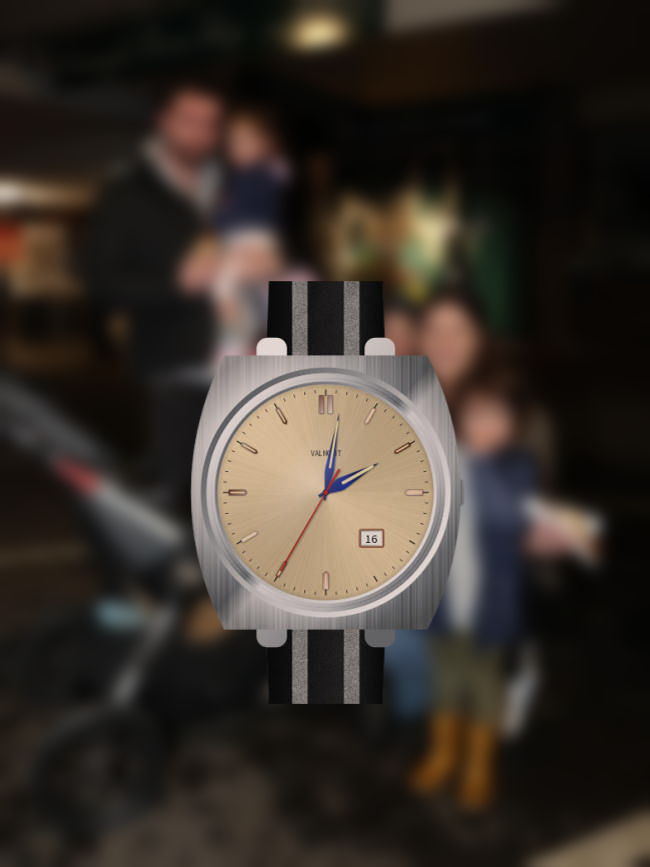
2:01:35
